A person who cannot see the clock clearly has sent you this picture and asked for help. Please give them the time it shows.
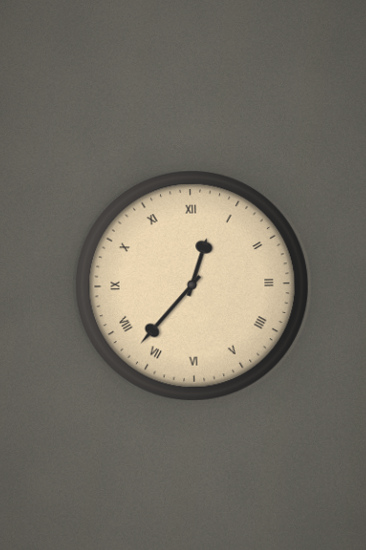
12:37
